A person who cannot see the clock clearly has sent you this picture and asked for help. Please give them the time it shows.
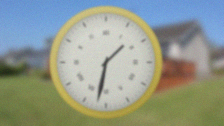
1:32
